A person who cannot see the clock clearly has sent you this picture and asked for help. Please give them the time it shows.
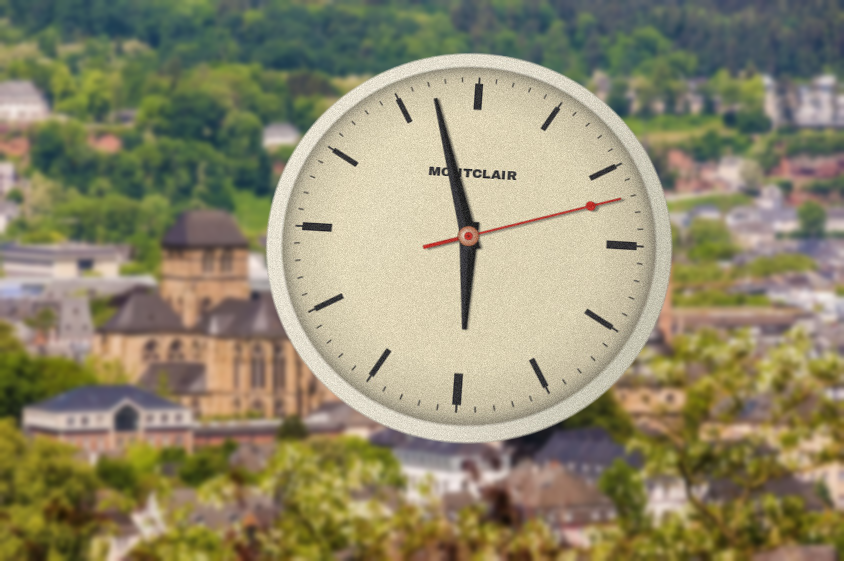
5:57:12
